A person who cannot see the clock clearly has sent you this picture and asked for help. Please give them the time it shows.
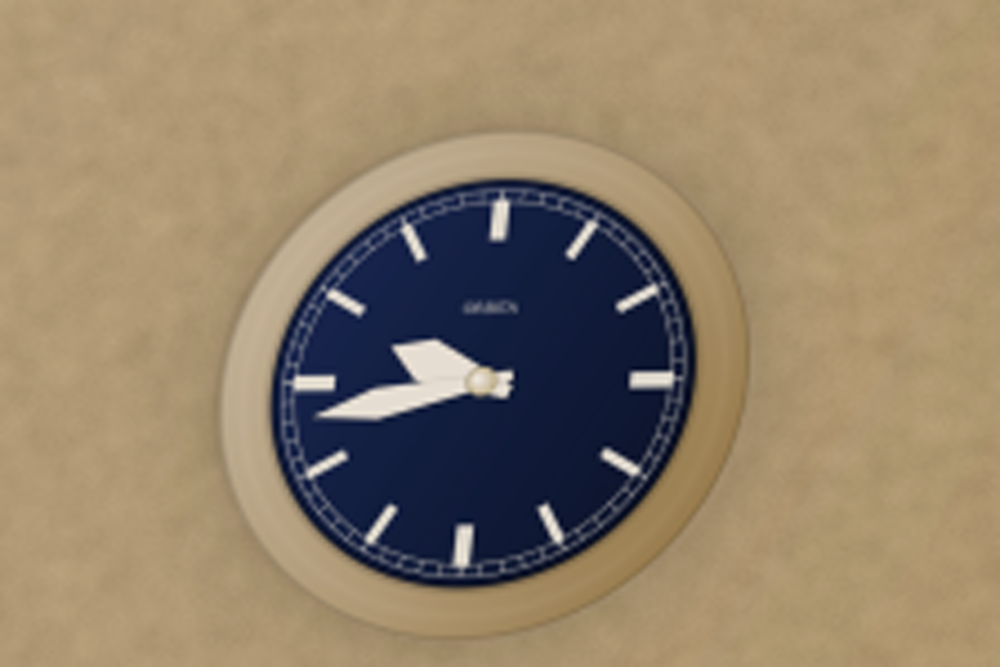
9:43
